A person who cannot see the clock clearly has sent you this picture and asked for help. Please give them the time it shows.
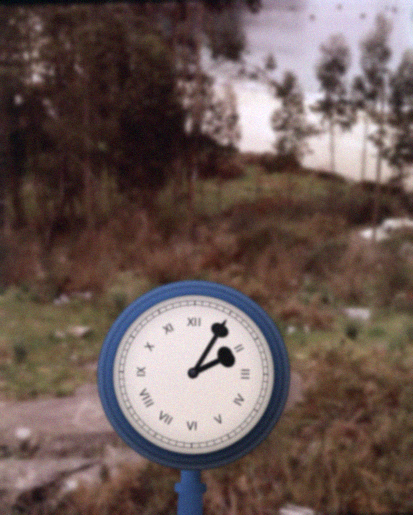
2:05
